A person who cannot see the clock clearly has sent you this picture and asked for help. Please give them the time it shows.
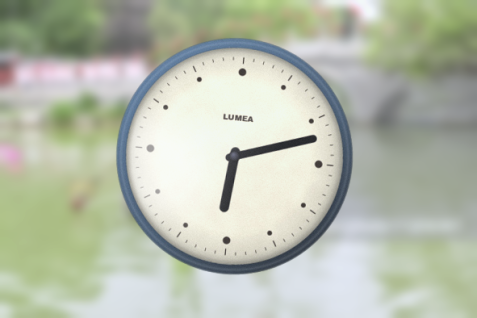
6:12
